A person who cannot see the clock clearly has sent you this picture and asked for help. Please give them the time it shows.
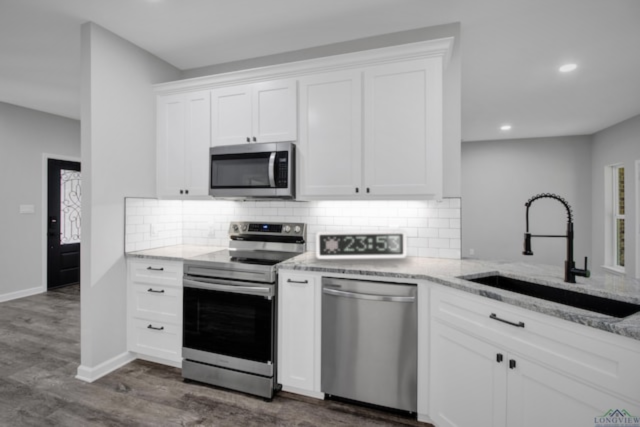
23:53
